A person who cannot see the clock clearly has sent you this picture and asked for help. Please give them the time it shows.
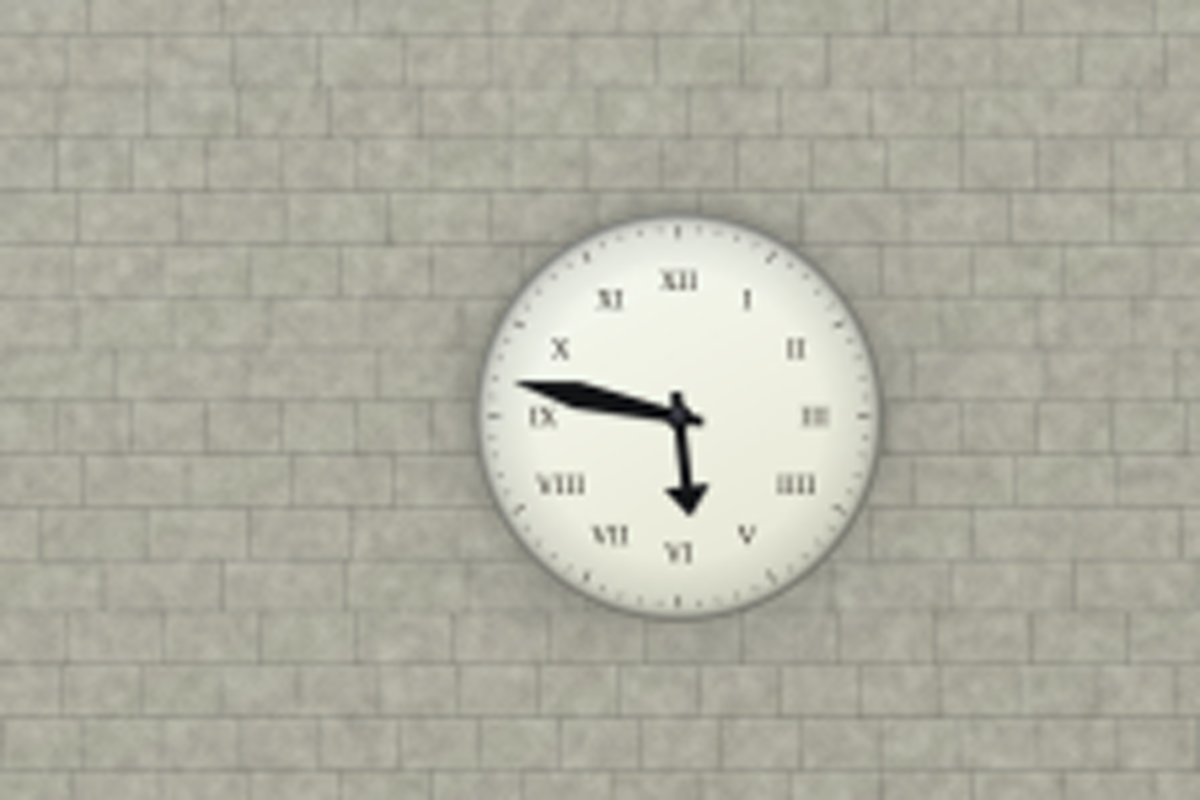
5:47
